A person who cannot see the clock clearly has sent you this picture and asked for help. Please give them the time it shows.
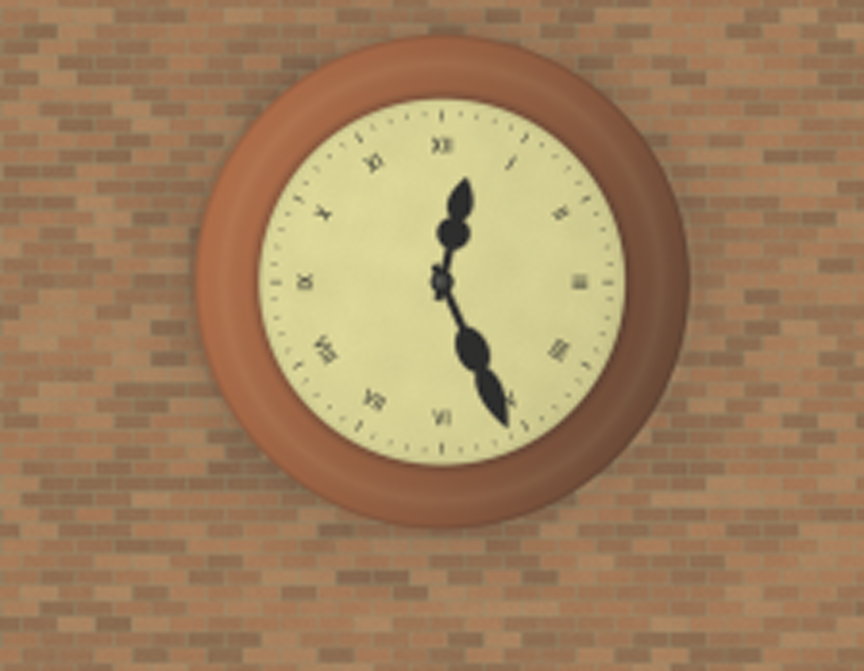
12:26
